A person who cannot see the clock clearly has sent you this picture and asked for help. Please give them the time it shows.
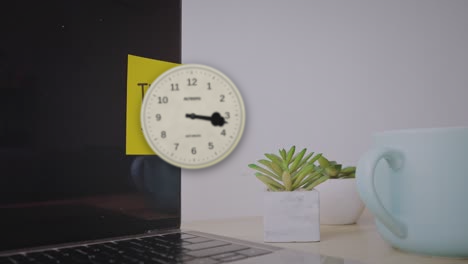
3:17
